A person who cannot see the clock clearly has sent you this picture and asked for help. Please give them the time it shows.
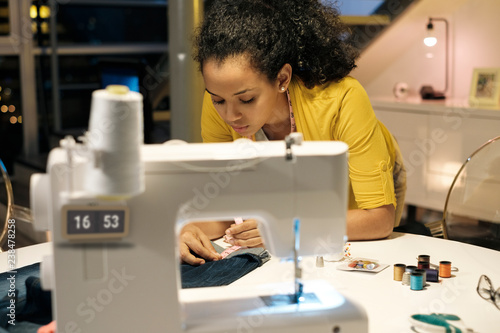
16:53
